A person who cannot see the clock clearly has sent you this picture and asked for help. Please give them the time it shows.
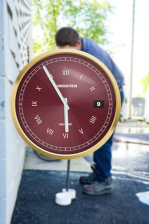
5:55
